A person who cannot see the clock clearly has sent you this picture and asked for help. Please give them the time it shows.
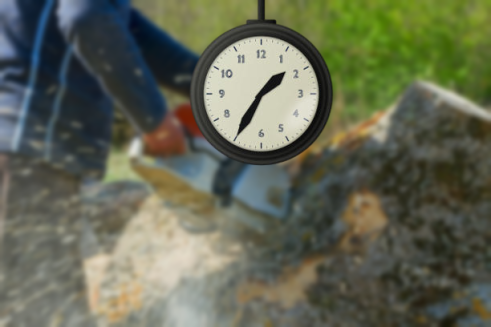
1:35
